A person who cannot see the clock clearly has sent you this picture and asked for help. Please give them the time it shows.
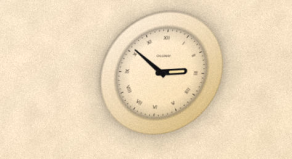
2:51
